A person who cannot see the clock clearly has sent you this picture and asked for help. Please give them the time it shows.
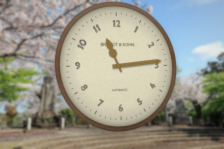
11:14
